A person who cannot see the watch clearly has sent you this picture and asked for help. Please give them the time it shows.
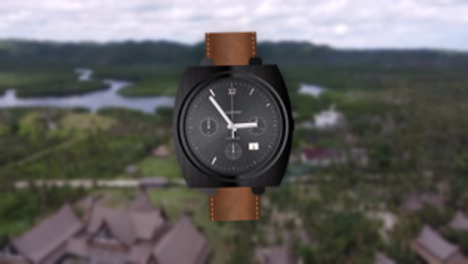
2:54
